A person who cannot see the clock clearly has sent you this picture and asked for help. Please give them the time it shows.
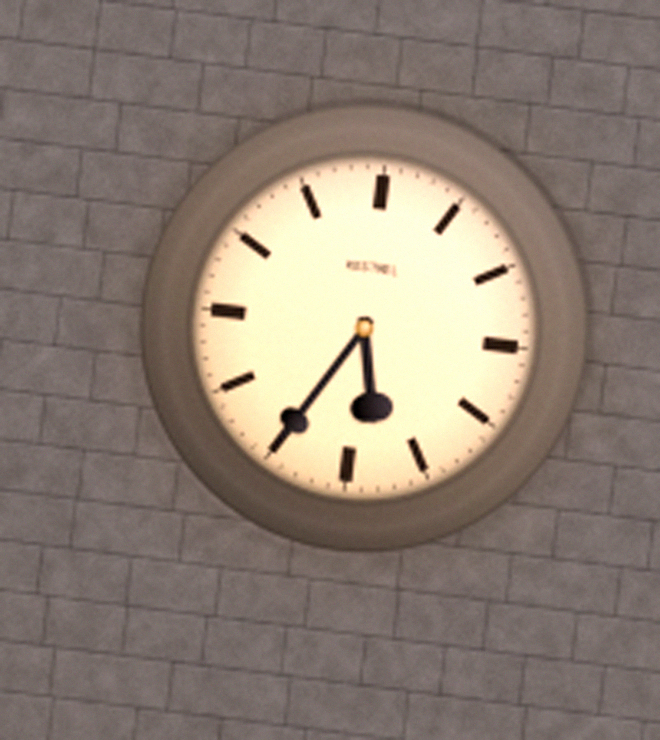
5:35
